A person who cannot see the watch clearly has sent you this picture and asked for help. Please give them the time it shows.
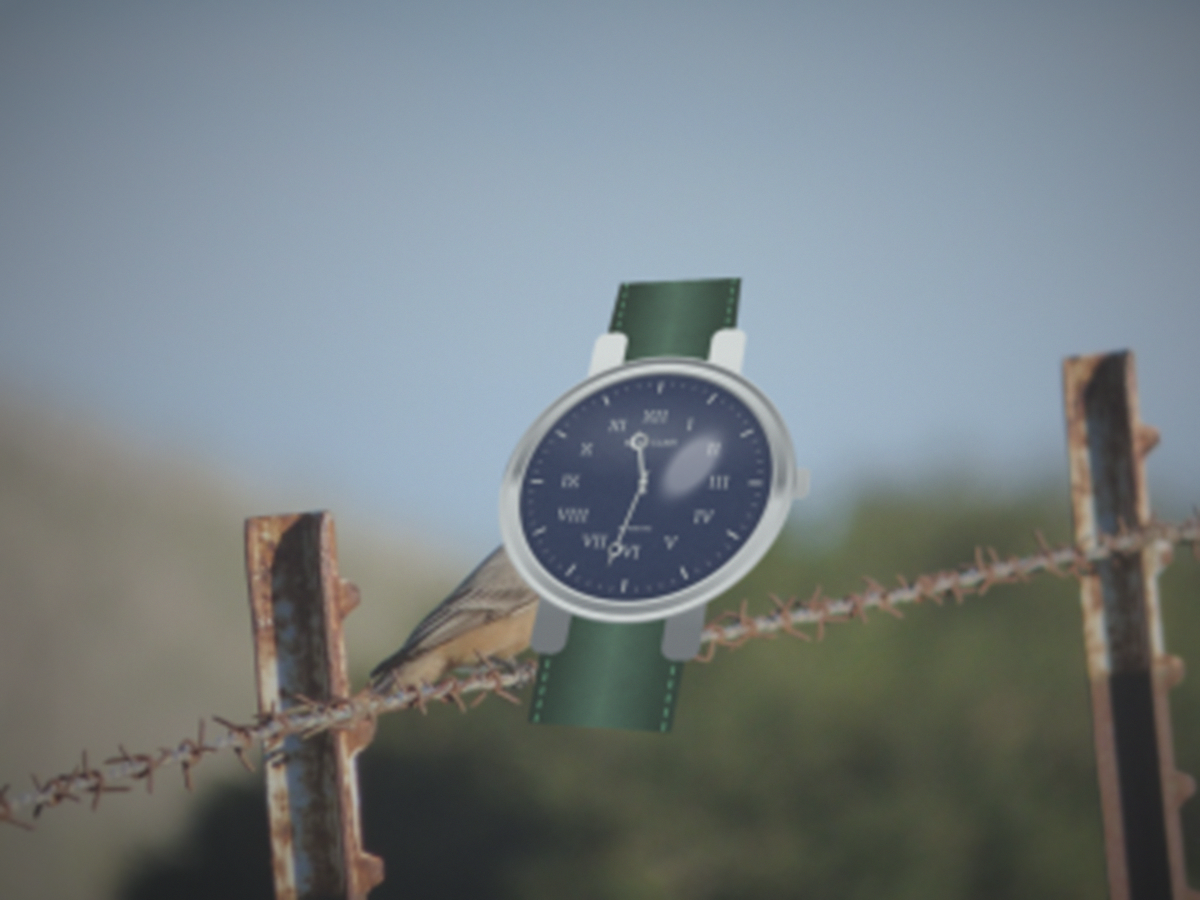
11:32
